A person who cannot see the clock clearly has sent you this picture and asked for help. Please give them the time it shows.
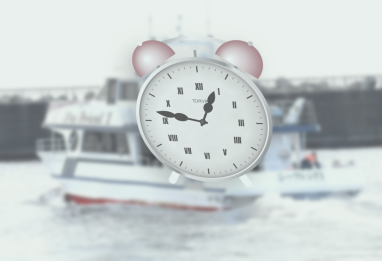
12:47
